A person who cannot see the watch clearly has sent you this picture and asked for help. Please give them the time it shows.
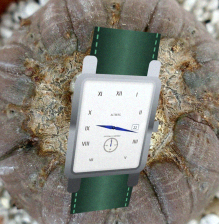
9:17
